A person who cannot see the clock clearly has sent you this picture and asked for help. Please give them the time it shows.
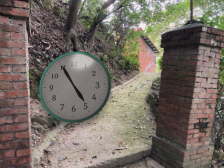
4:55
